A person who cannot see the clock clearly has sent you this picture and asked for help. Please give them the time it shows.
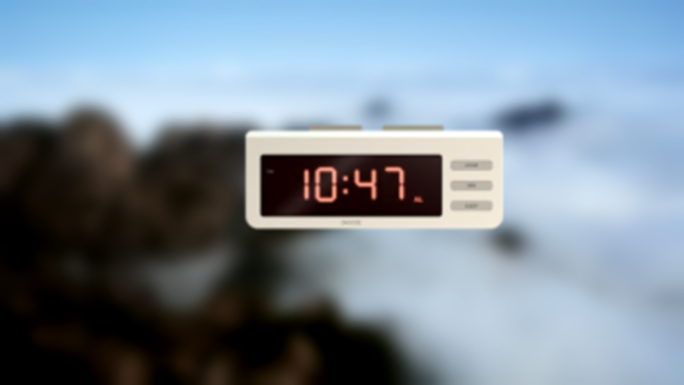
10:47
